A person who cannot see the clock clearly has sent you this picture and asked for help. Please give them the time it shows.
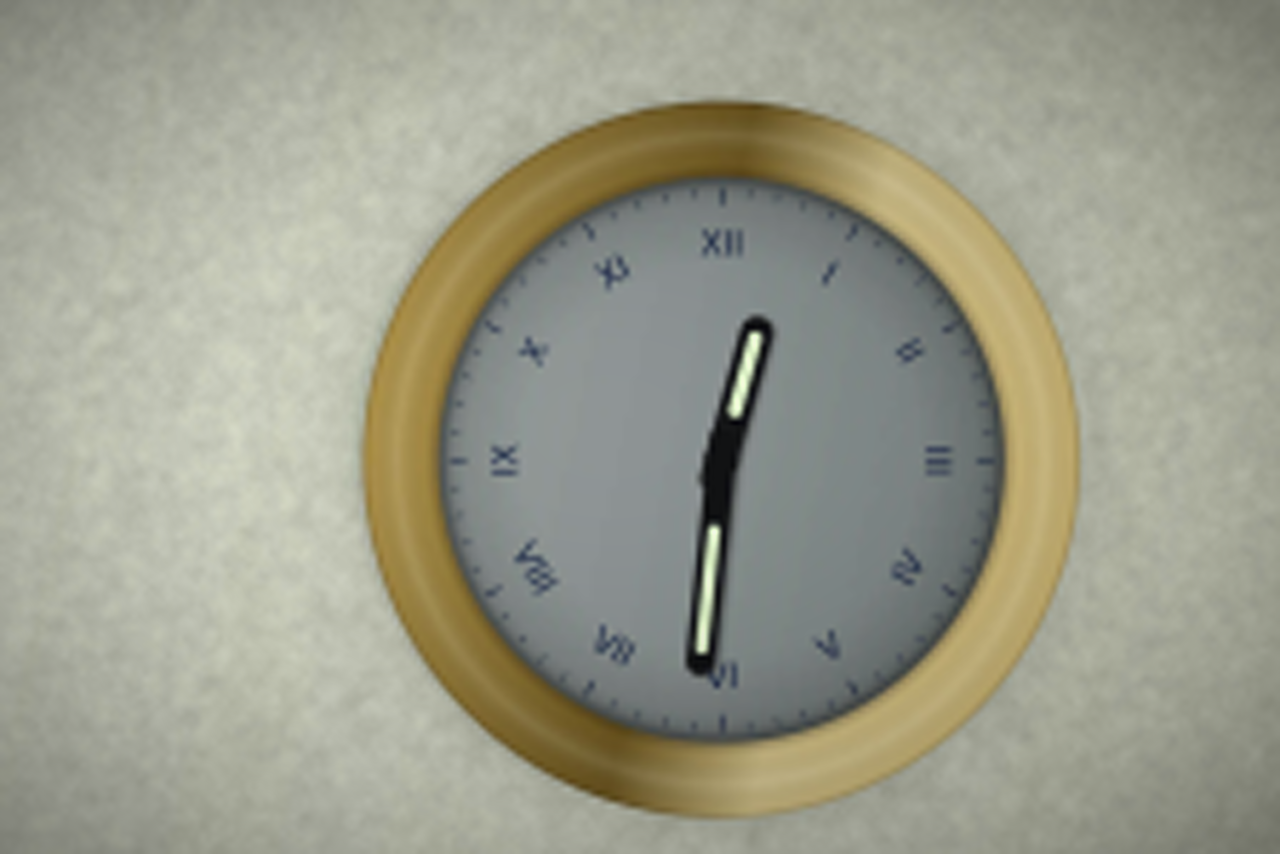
12:31
